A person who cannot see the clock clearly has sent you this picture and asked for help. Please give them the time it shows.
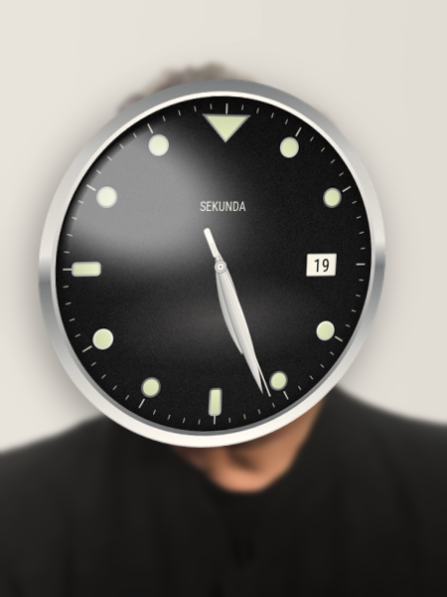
5:26:26
